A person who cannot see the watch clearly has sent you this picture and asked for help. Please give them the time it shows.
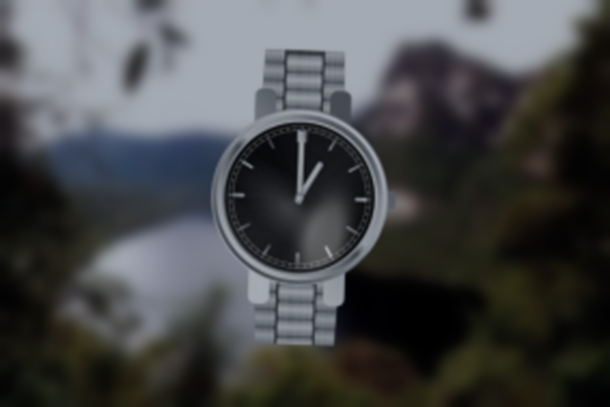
1:00
